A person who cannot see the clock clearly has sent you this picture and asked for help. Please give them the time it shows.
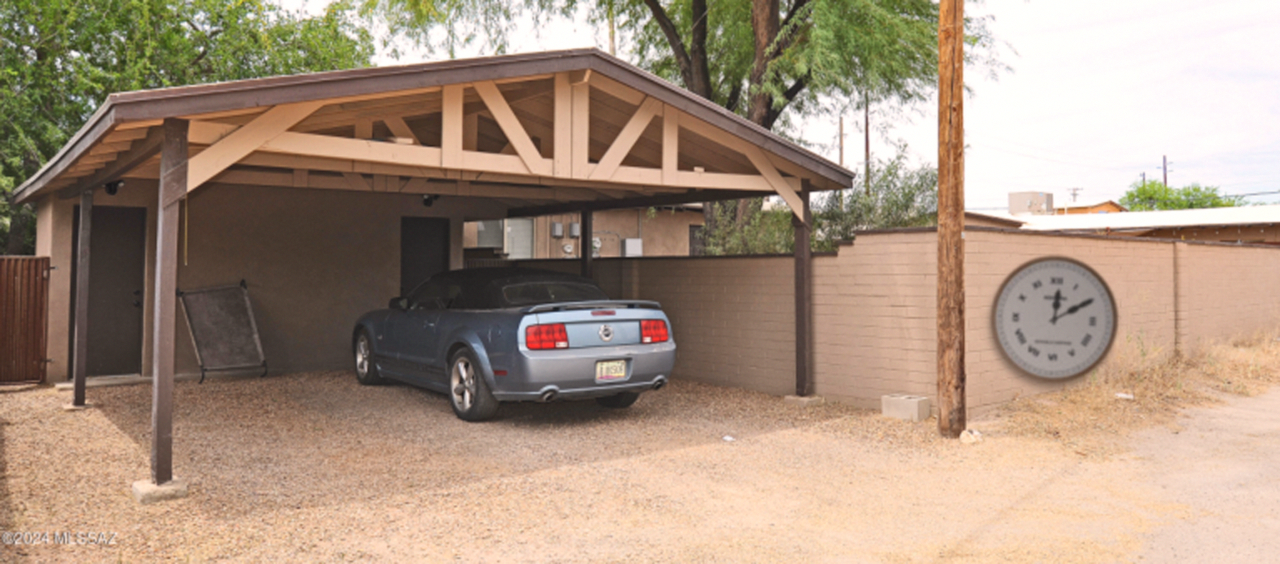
12:10
